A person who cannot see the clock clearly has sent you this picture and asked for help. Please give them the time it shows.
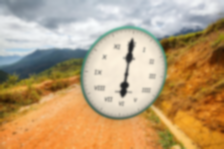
6:00
